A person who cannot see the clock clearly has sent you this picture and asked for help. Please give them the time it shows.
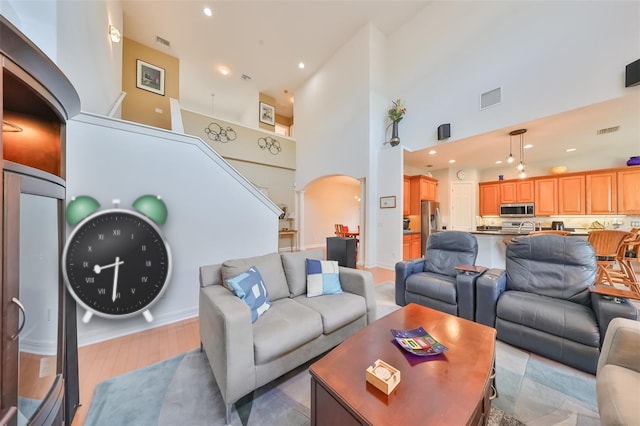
8:31
